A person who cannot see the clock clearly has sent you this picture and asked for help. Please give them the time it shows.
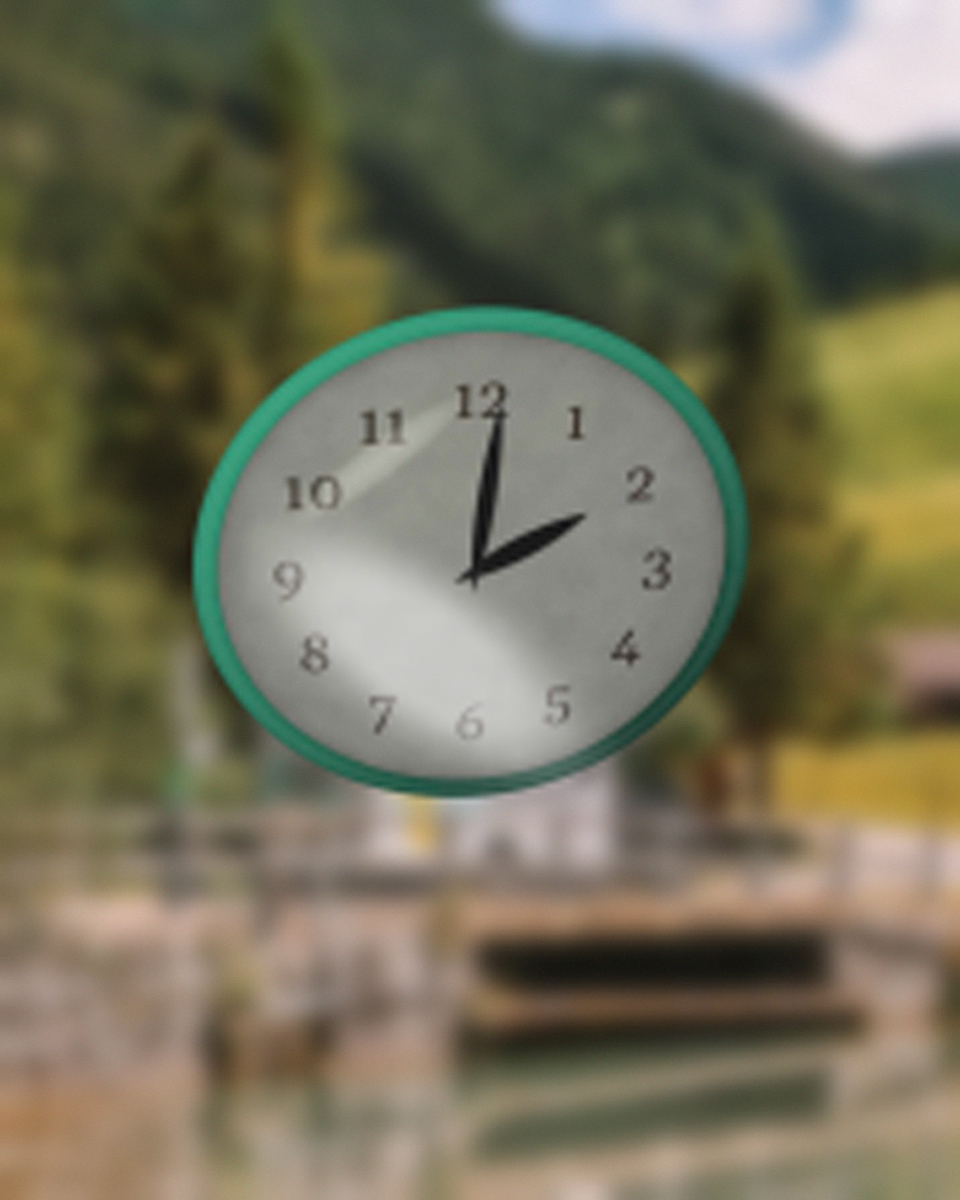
2:01
